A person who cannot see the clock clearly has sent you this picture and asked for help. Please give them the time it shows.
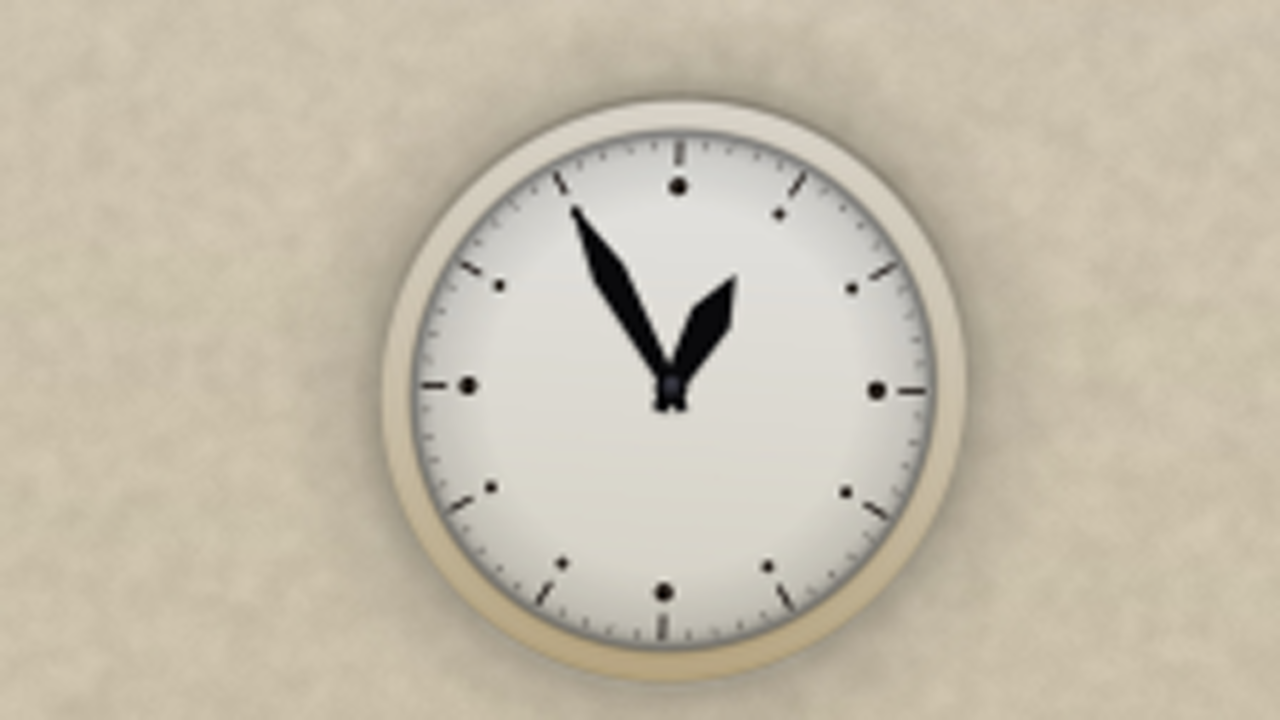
12:55
